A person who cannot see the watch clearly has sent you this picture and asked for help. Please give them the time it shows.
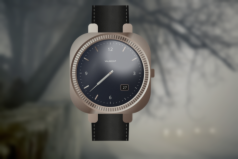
7:38
